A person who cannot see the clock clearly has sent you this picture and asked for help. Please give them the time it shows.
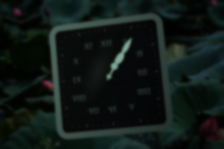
1:06
